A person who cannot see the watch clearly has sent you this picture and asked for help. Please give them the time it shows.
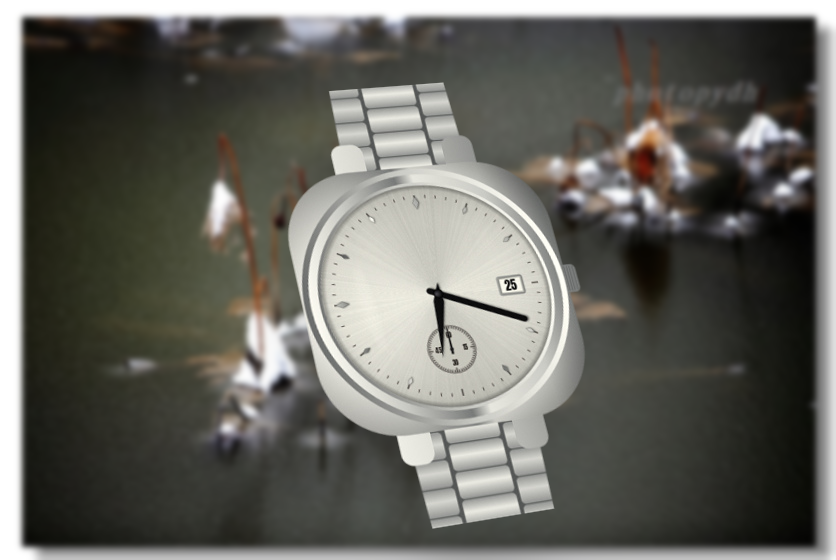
6:19
